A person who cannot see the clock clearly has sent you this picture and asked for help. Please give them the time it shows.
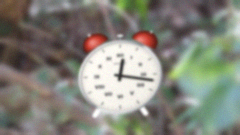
12:17
